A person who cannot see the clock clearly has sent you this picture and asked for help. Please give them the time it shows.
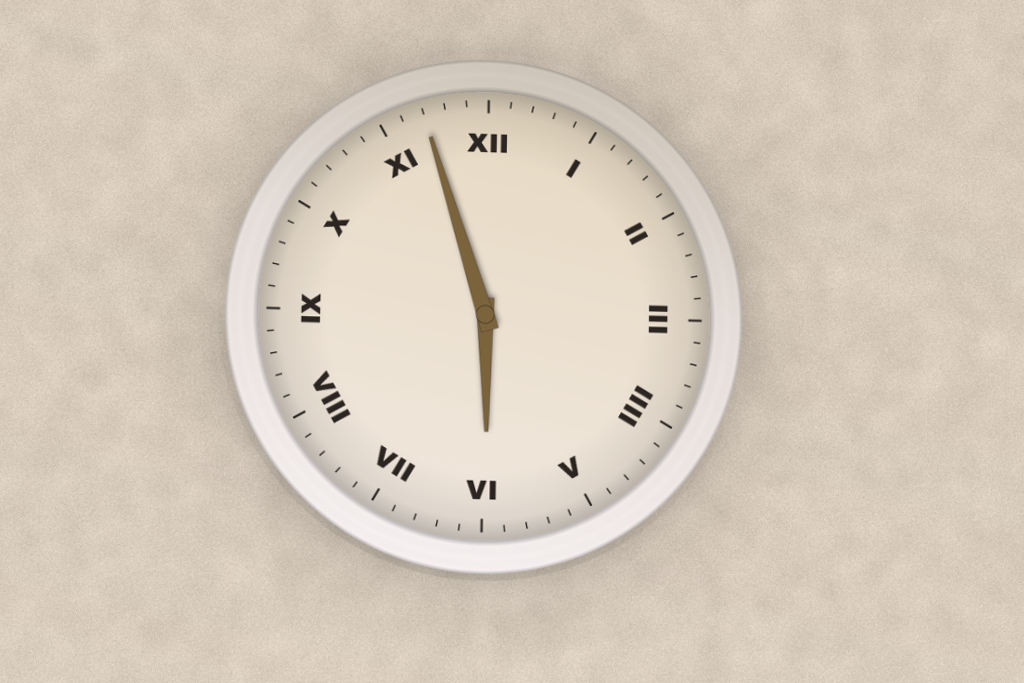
5:57
